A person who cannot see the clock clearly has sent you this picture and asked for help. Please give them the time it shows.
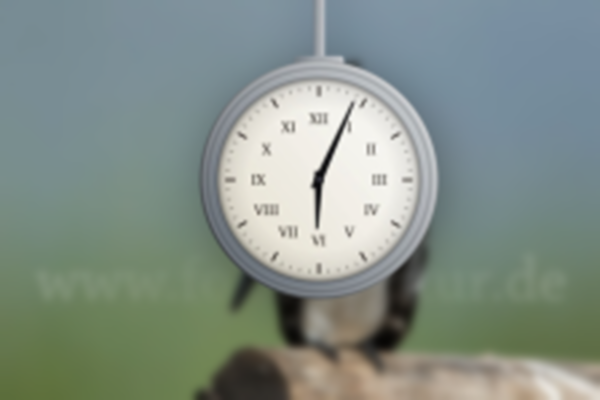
6:04
